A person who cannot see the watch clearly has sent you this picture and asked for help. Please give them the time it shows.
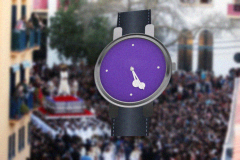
5:25
